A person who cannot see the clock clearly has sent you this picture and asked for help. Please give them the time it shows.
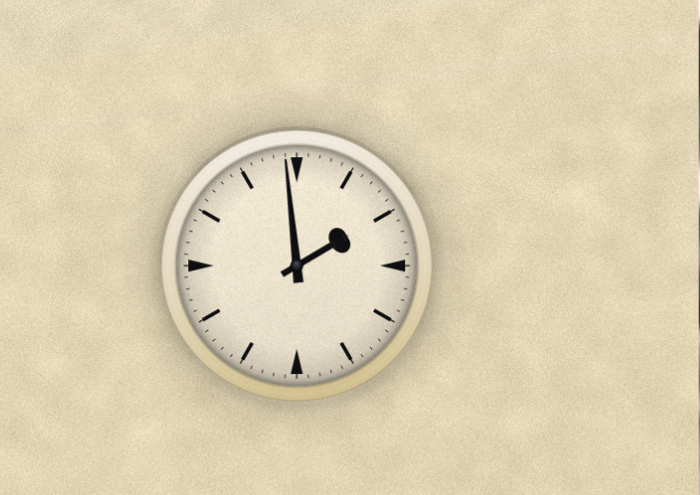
1:59
